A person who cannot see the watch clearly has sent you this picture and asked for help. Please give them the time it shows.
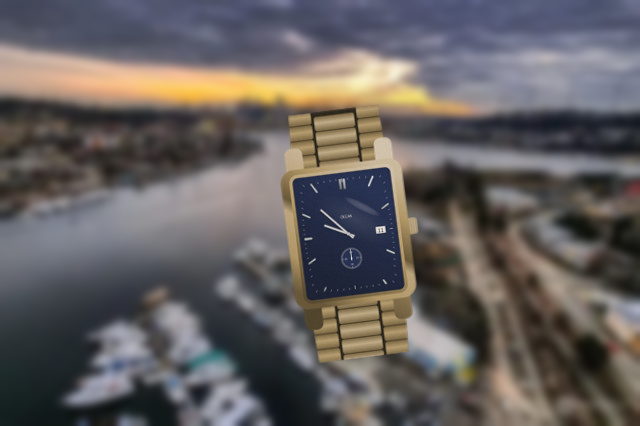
9:53
